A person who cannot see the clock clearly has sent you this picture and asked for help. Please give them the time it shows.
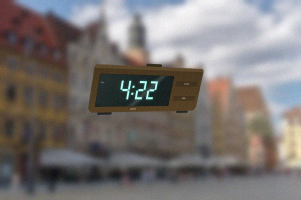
4:22
